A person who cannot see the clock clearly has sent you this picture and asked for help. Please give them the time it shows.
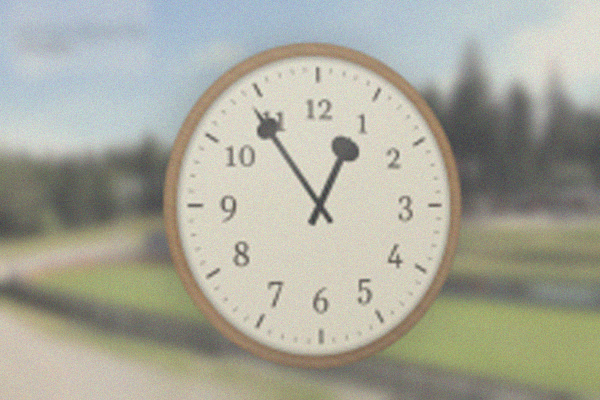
12:54
